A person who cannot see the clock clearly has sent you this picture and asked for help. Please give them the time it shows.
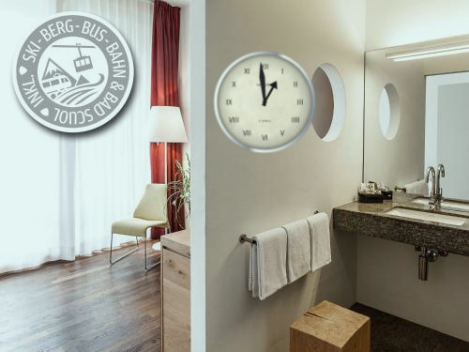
12:59
